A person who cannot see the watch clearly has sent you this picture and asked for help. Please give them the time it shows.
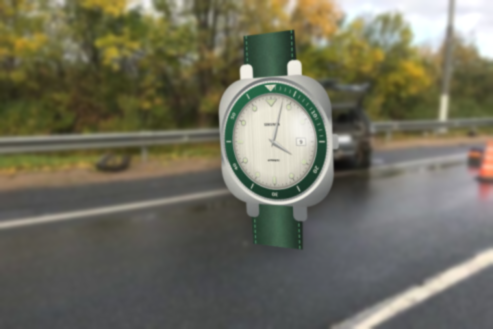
4:03
